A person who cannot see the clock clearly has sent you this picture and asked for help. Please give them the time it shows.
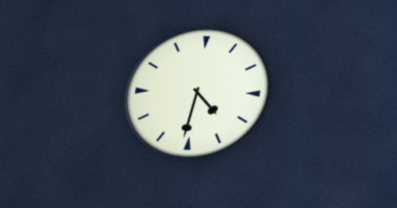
4:31
